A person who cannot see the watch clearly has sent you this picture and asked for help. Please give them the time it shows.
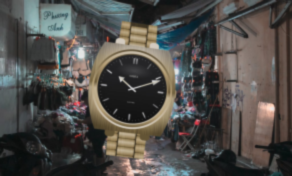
10:11
